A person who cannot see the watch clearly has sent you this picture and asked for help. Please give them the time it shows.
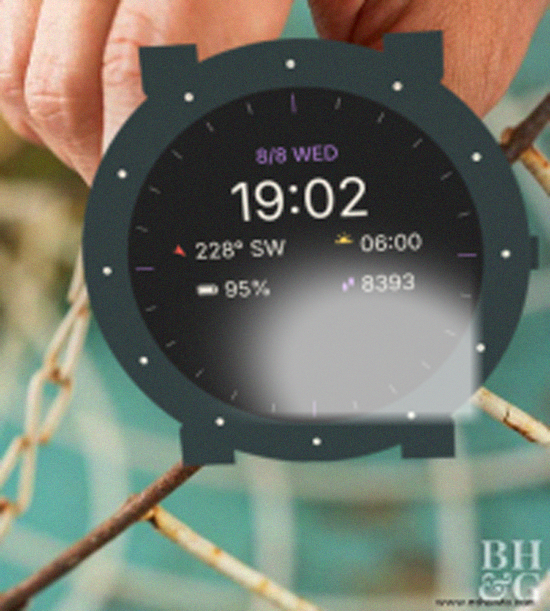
19:02
